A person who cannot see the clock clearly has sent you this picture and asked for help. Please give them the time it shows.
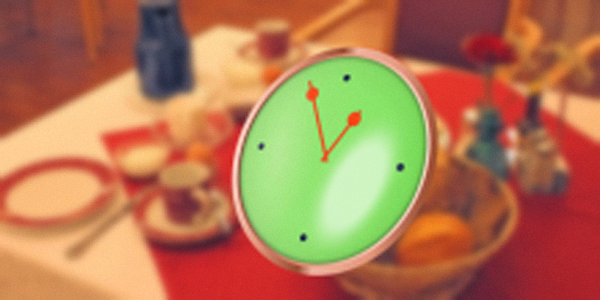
12:55
